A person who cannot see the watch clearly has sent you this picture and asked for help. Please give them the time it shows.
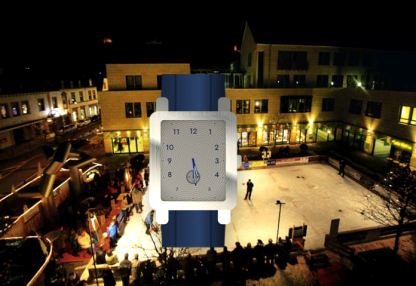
5:29
